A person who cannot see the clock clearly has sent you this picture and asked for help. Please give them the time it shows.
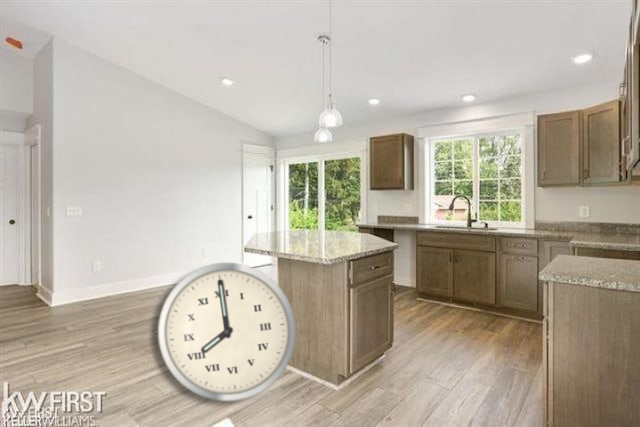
8:00
